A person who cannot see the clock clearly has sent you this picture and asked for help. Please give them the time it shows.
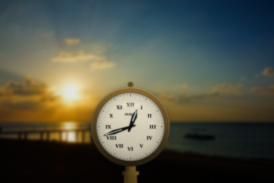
12:42
